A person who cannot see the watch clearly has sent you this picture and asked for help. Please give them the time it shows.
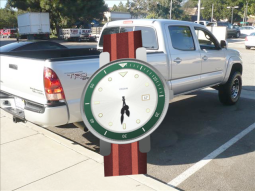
5:31
